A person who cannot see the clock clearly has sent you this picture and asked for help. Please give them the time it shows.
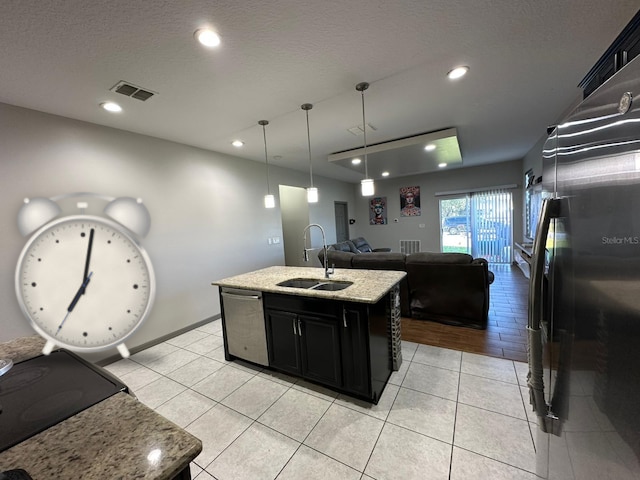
7:01:35
